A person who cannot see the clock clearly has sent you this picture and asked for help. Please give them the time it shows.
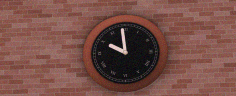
9:59
